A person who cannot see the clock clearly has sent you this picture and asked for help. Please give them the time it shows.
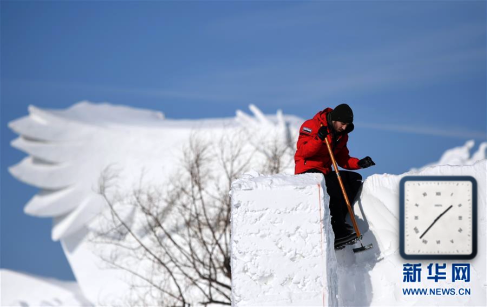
1:37
